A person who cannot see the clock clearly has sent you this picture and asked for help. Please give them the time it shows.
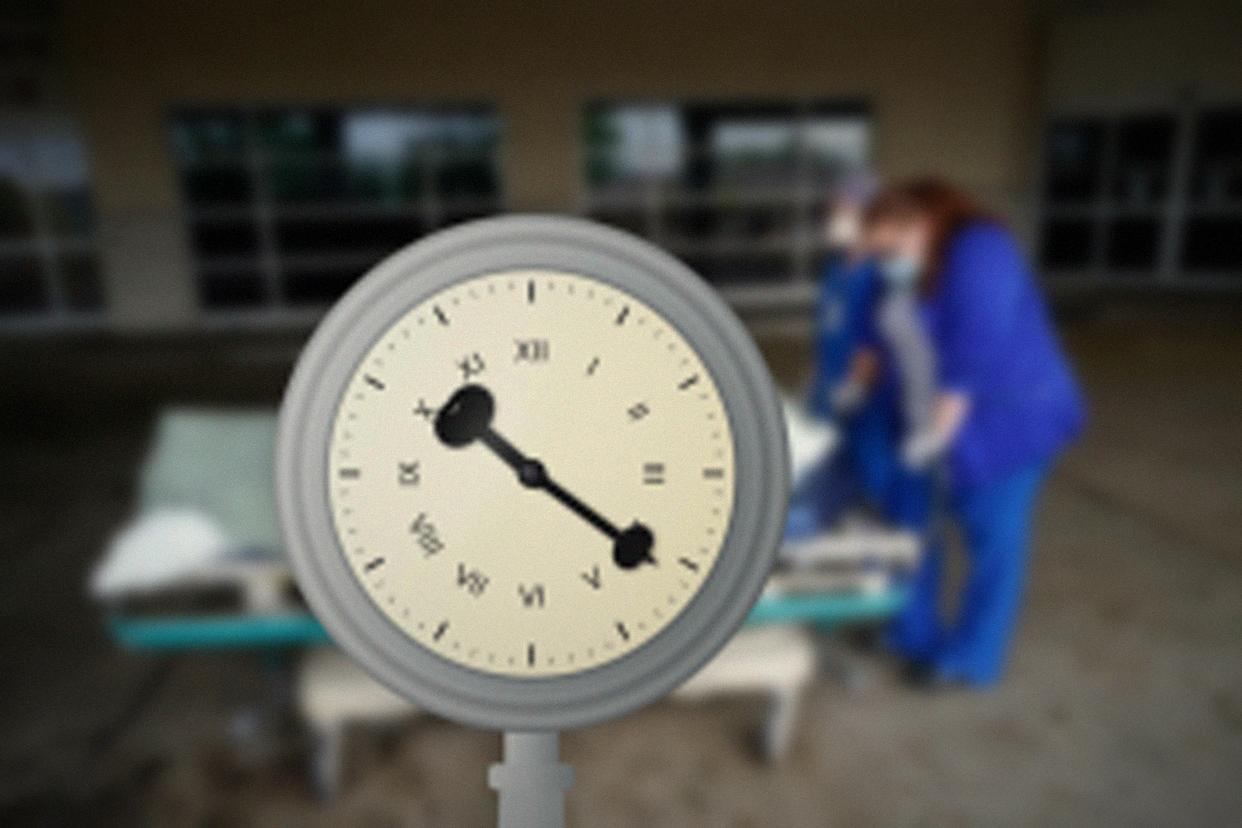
10:21
